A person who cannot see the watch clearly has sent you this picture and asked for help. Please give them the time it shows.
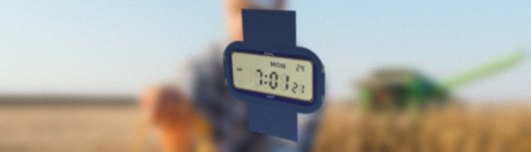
7:01:21
